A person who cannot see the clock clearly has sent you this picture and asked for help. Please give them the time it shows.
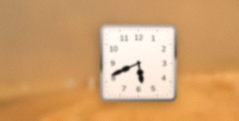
5:41
